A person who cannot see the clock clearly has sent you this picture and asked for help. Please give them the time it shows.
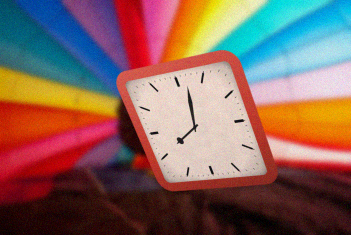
8:02
